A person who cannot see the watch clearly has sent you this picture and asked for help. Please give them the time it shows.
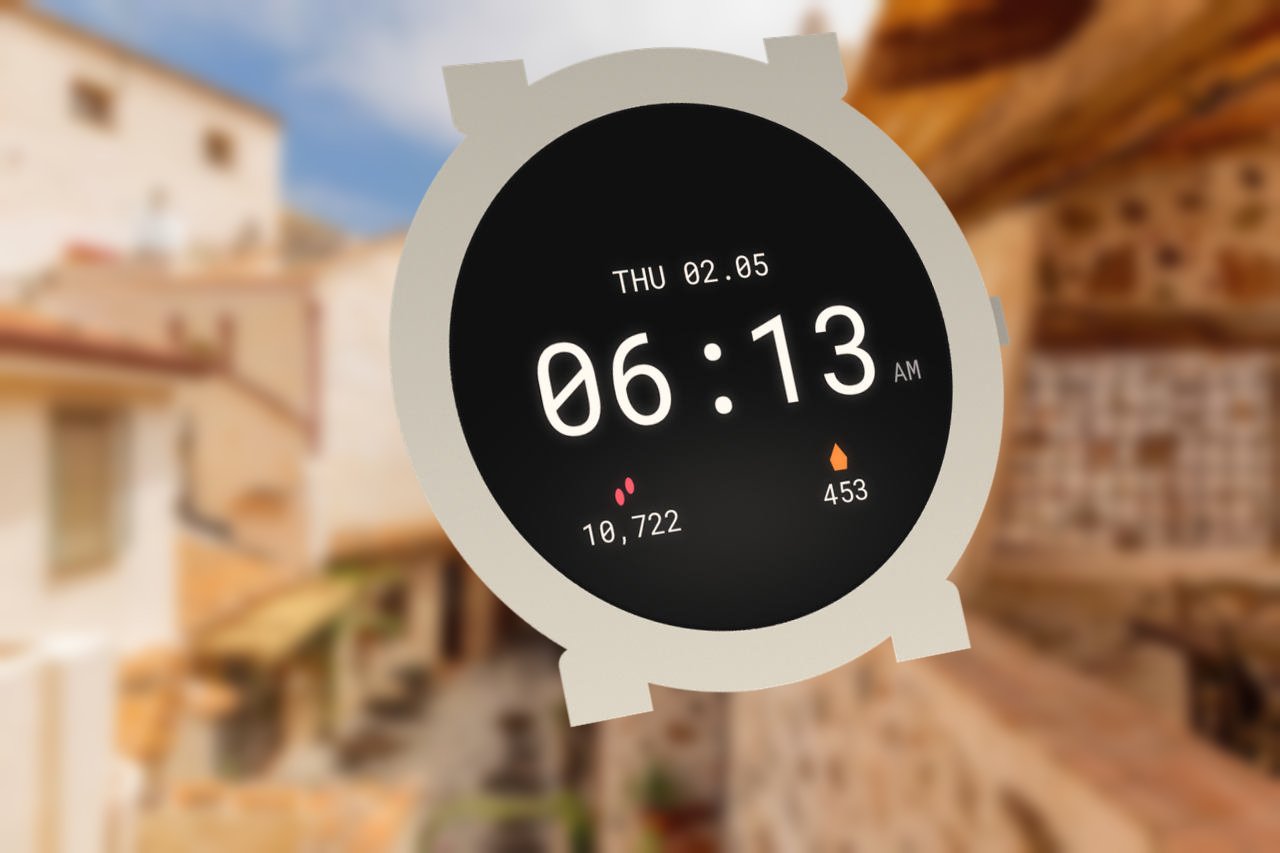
6:13
